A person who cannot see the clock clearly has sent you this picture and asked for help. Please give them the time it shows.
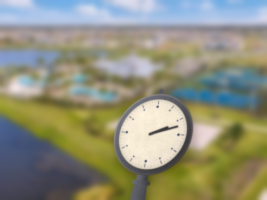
2:12
